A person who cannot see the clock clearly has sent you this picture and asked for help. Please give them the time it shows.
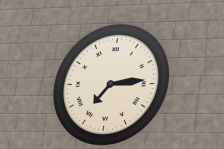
7:14
